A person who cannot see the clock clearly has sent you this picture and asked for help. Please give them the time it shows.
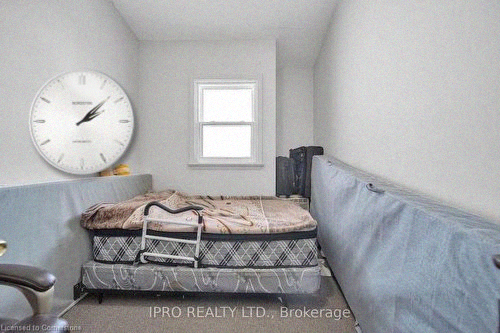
2:08
